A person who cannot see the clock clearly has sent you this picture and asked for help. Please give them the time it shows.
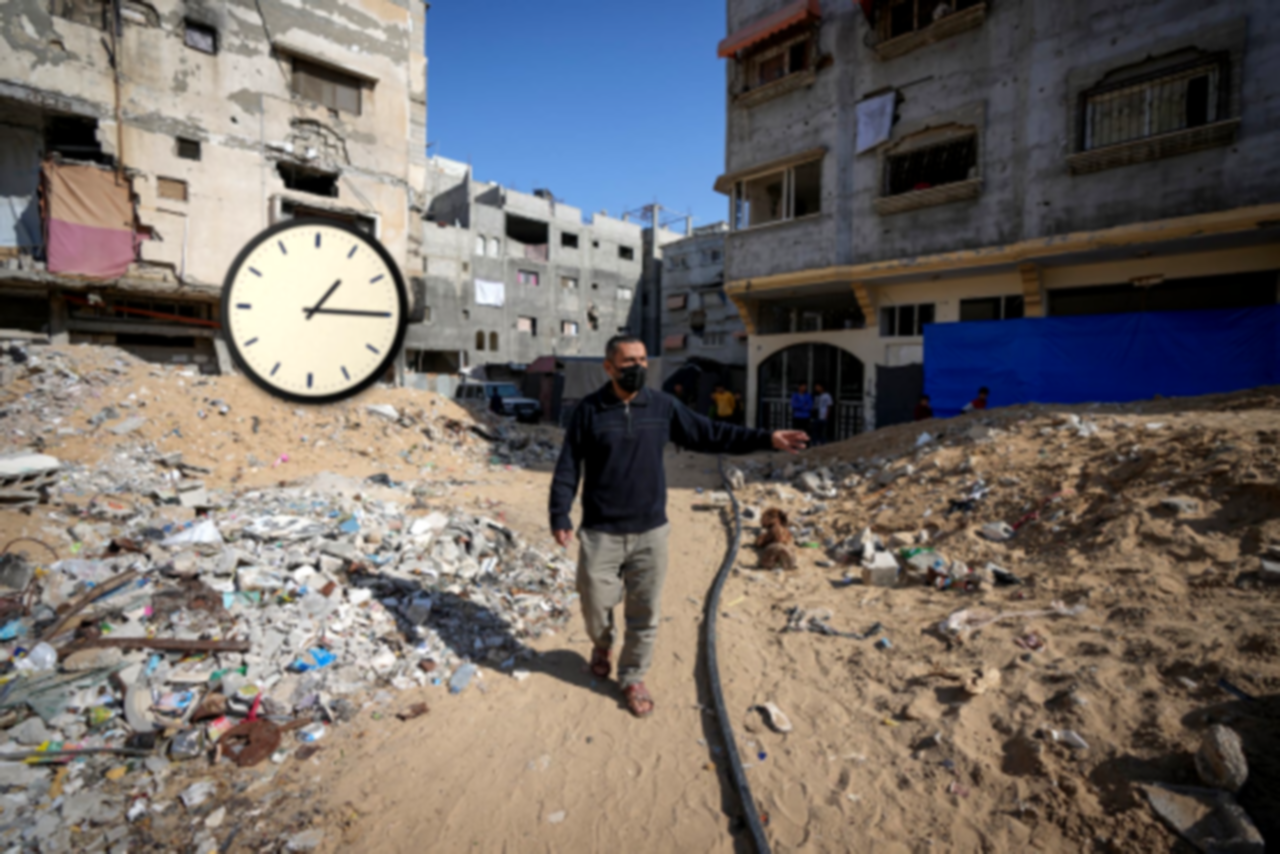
1:15
